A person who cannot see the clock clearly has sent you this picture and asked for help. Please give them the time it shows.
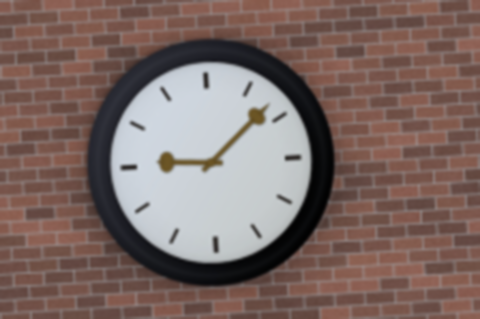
9:08
